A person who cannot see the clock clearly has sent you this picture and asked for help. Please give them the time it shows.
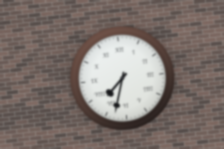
7:33
